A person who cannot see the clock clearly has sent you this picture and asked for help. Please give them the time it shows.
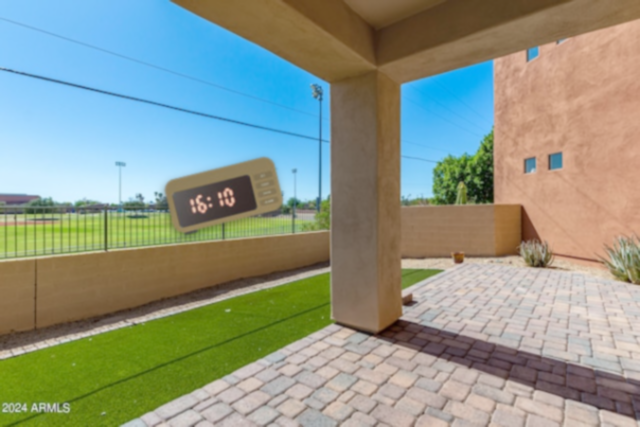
16:10
